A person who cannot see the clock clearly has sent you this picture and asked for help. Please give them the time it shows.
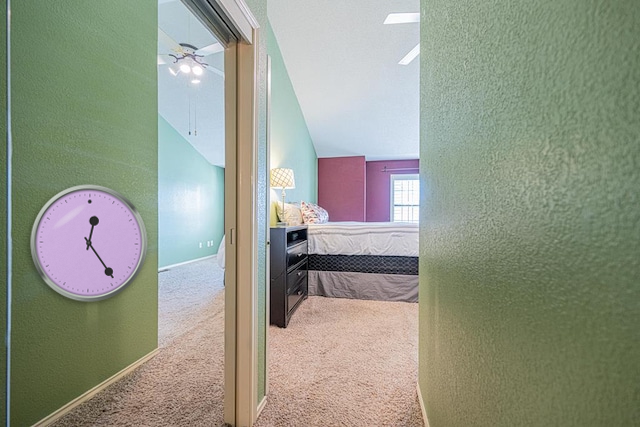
12:24
